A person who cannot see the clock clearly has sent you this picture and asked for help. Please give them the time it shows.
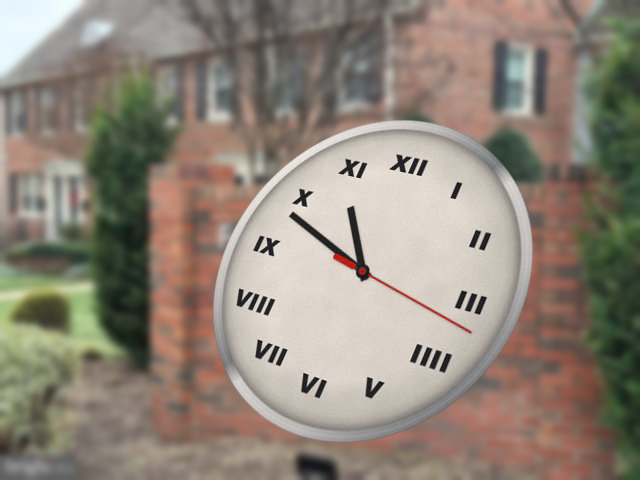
10:48:17
